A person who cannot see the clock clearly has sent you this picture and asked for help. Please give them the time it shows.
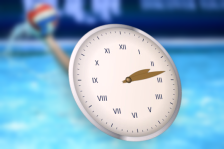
2:13
